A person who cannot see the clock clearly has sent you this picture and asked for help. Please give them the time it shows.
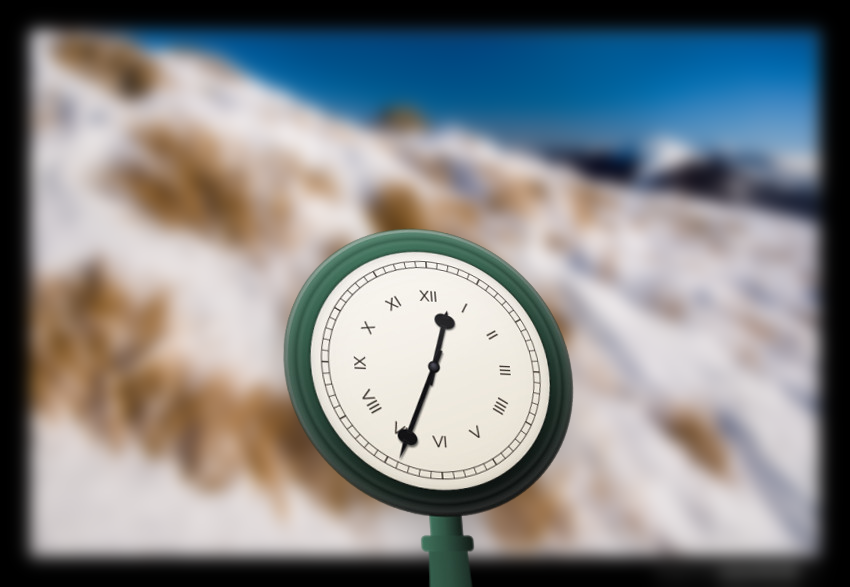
12:34
